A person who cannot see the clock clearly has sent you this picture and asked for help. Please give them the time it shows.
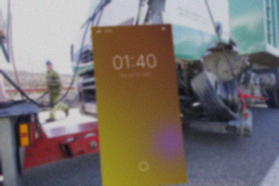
1:40
